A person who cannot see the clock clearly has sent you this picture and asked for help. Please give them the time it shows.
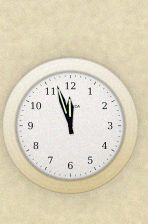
11:57
